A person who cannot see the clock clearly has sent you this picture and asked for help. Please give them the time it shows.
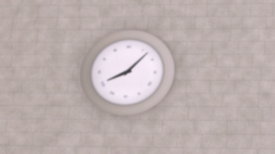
8:07
